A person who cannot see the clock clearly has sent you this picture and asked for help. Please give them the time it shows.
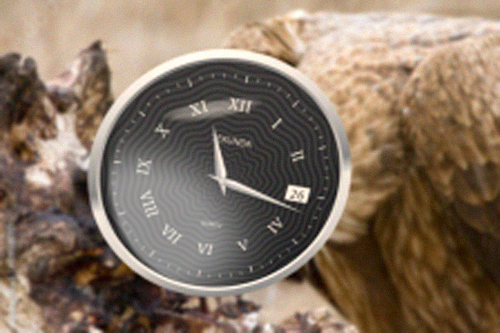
11:17
